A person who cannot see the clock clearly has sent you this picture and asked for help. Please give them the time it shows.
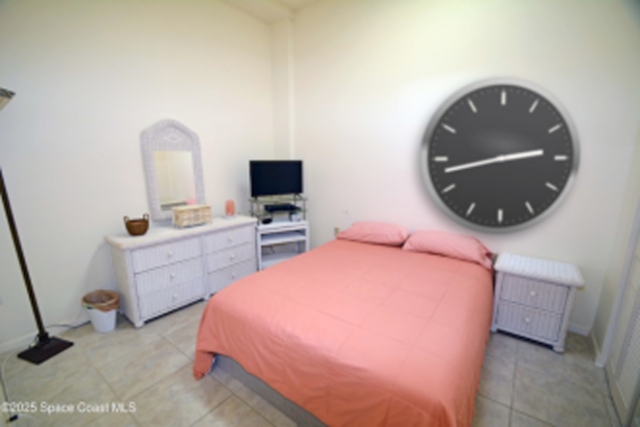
2:43
